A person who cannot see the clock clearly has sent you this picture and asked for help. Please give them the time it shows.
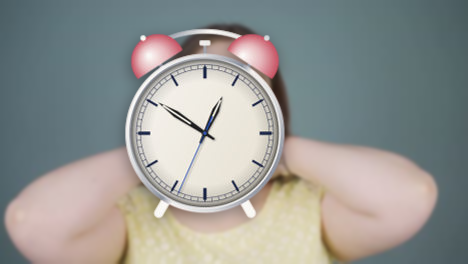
12:50:34
